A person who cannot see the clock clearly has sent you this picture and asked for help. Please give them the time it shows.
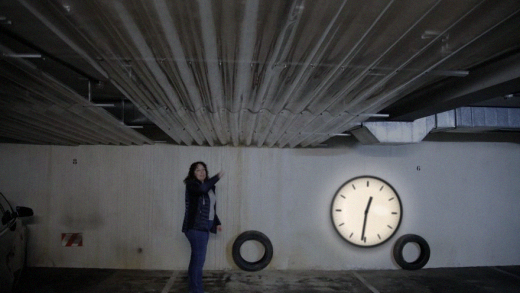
12:31
